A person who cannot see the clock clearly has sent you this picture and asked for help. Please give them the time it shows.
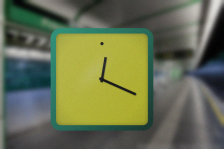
12:19
